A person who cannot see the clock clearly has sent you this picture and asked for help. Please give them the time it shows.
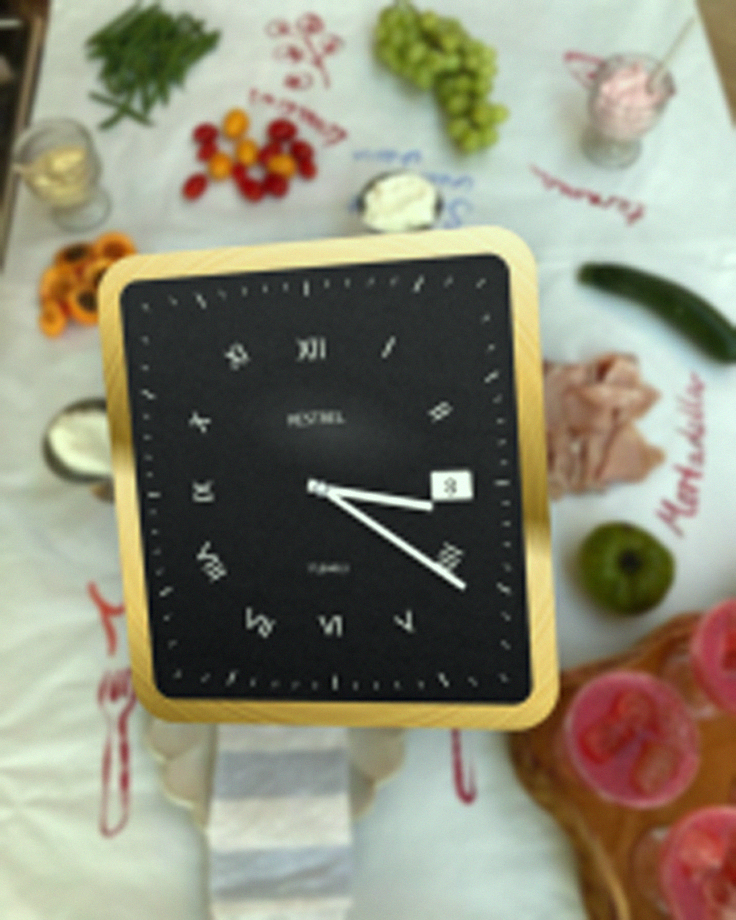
3:21
